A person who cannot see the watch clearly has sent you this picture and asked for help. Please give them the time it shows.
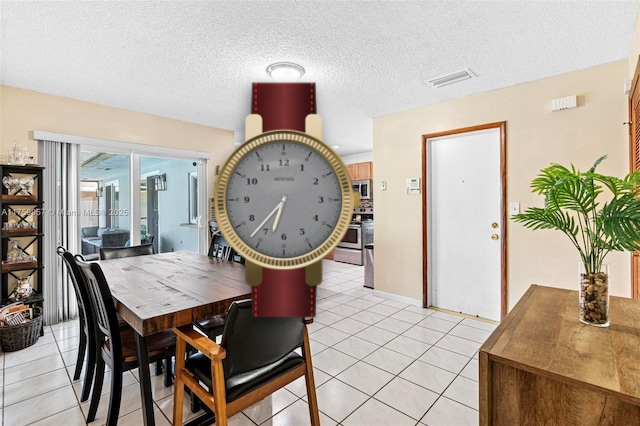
6:37
